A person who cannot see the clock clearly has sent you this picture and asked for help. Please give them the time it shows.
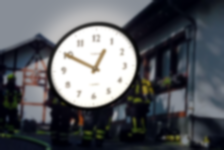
12:50
